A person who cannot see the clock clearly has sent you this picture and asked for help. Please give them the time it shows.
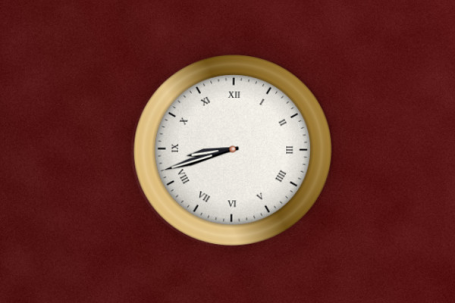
8:42
